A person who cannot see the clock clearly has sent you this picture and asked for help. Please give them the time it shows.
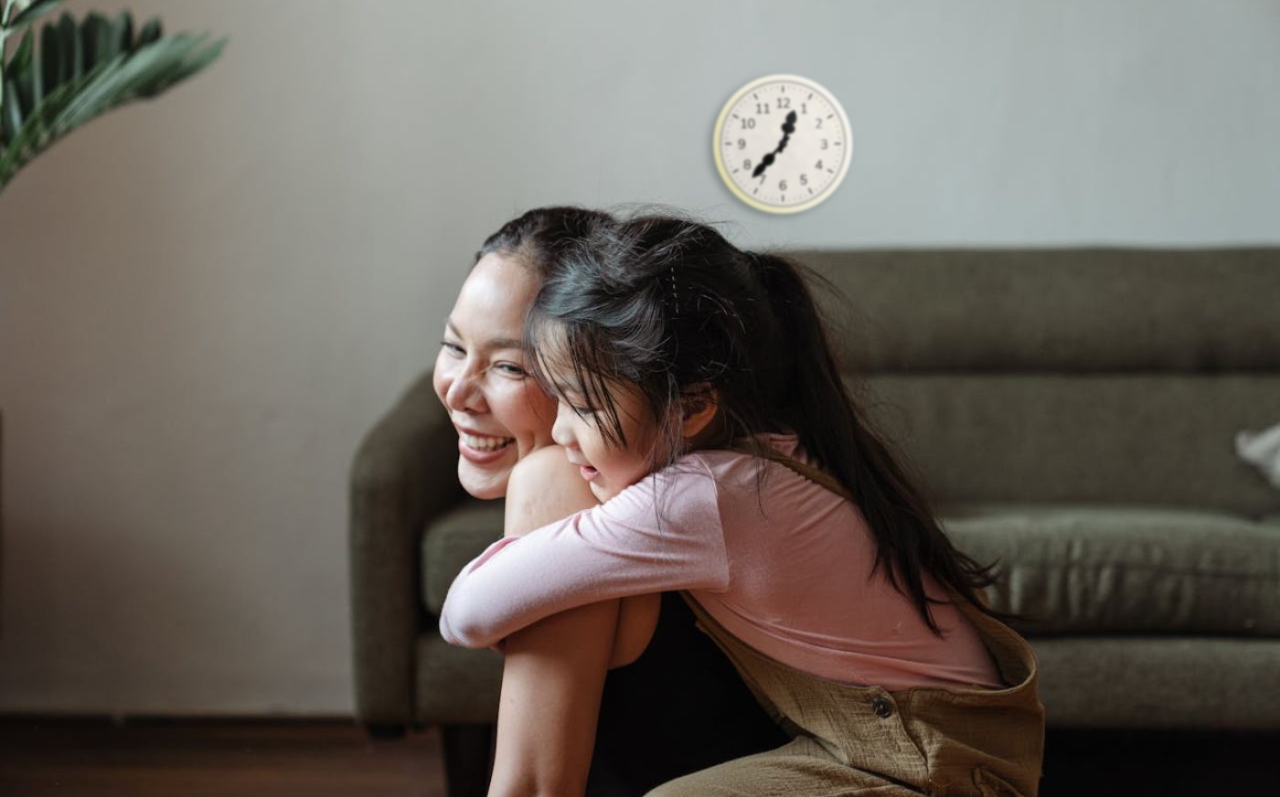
12:37
